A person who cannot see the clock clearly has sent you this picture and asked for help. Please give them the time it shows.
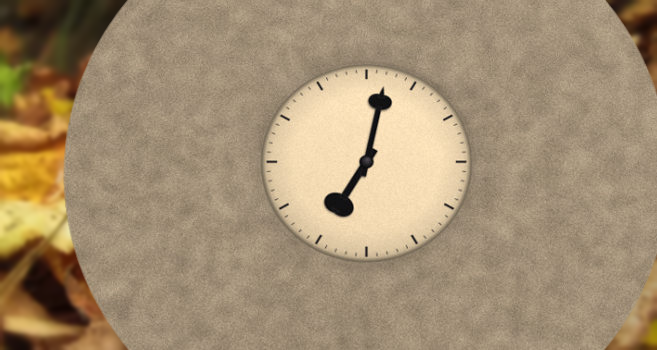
7:02
